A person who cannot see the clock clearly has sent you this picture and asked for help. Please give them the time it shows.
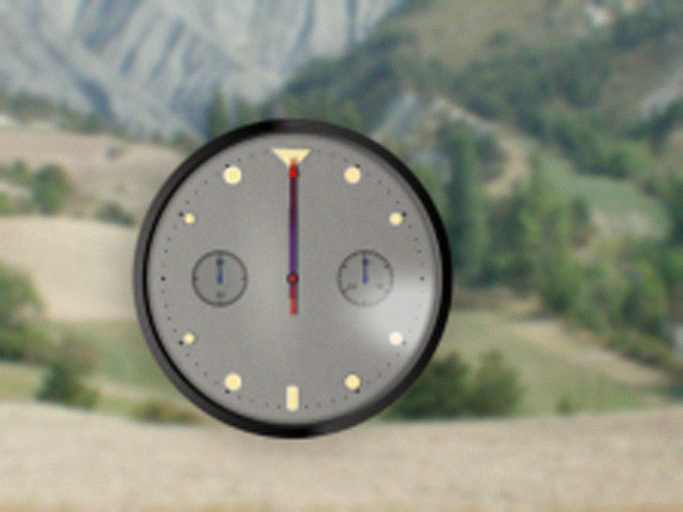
12:00
